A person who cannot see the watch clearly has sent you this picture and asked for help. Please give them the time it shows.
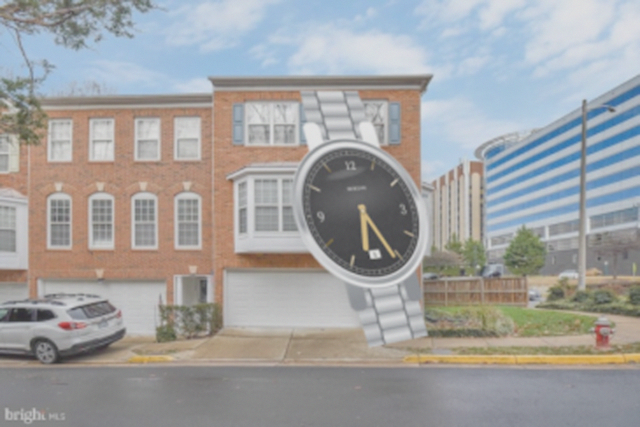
6:26
